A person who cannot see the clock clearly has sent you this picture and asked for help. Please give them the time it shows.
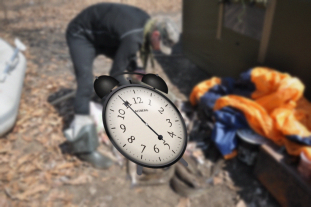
4:55
